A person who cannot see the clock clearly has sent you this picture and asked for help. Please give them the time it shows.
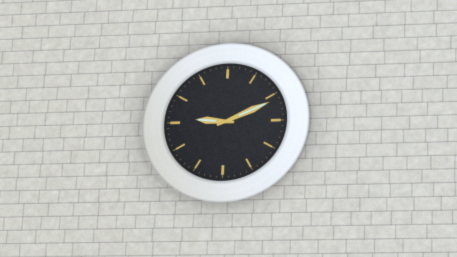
9:11
